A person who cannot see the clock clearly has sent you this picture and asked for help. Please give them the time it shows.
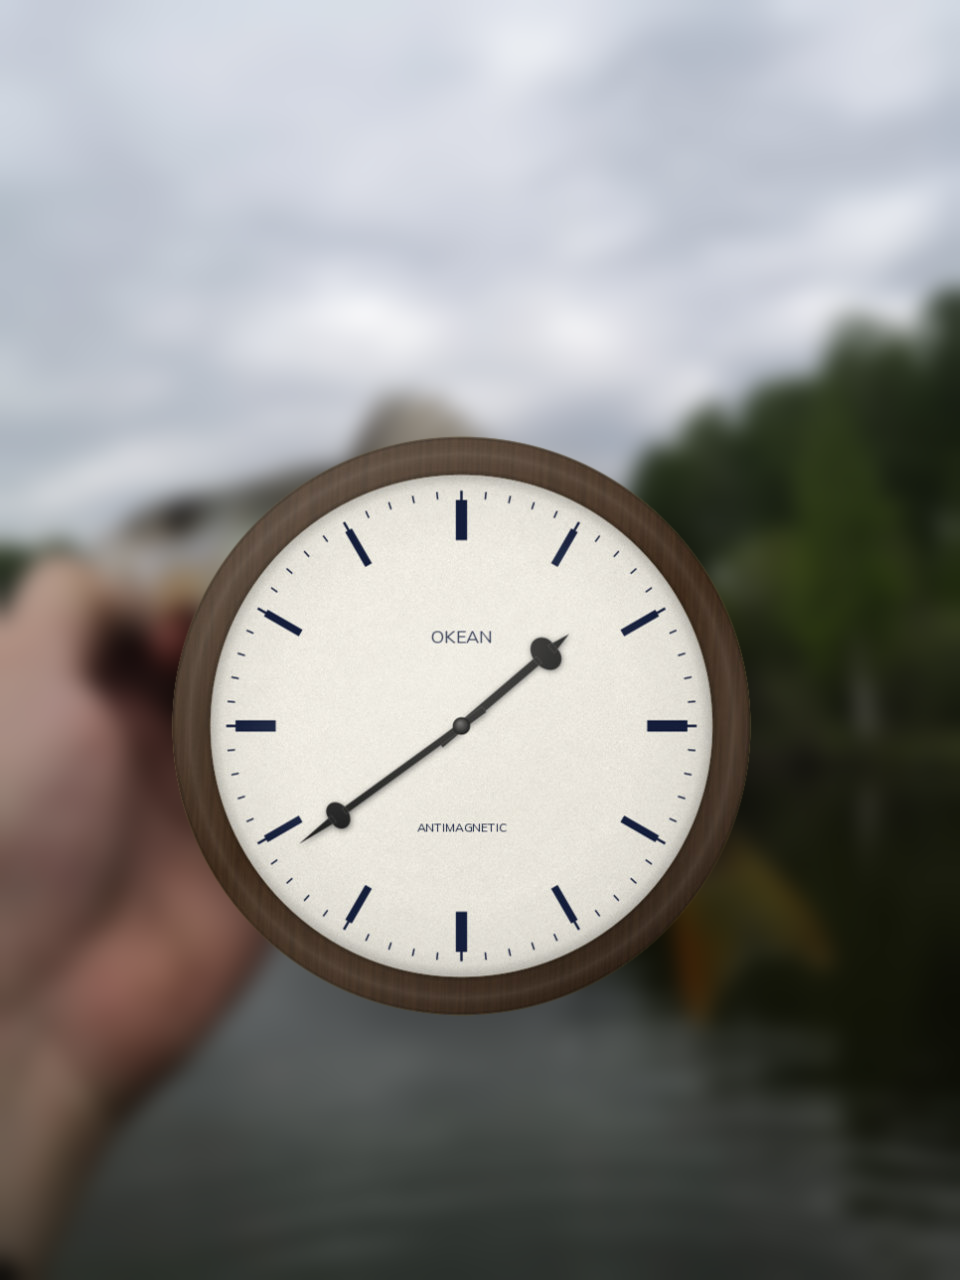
1:39
